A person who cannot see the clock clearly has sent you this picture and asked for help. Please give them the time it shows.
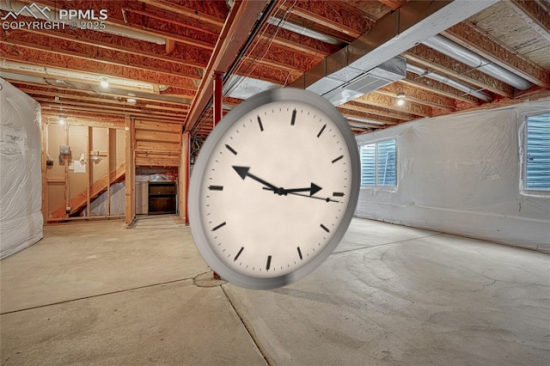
2:48:16
